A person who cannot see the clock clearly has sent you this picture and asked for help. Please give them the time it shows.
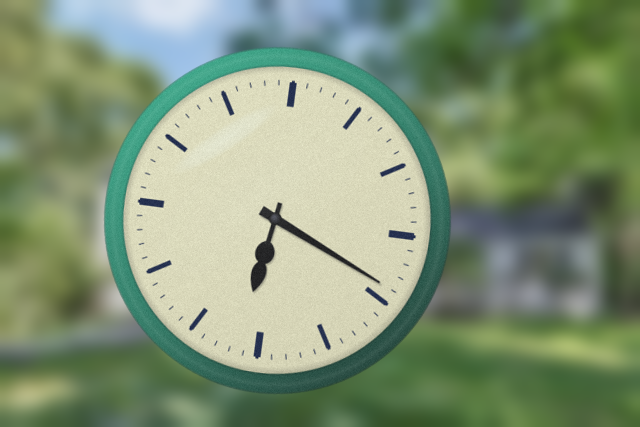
6:19
